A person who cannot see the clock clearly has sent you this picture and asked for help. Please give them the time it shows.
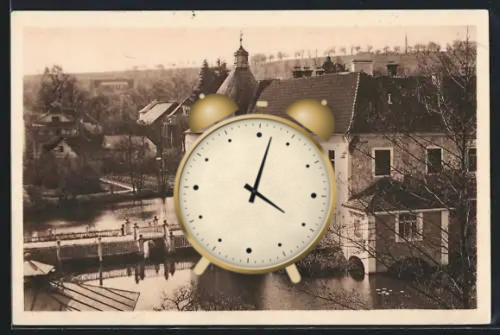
4:02
